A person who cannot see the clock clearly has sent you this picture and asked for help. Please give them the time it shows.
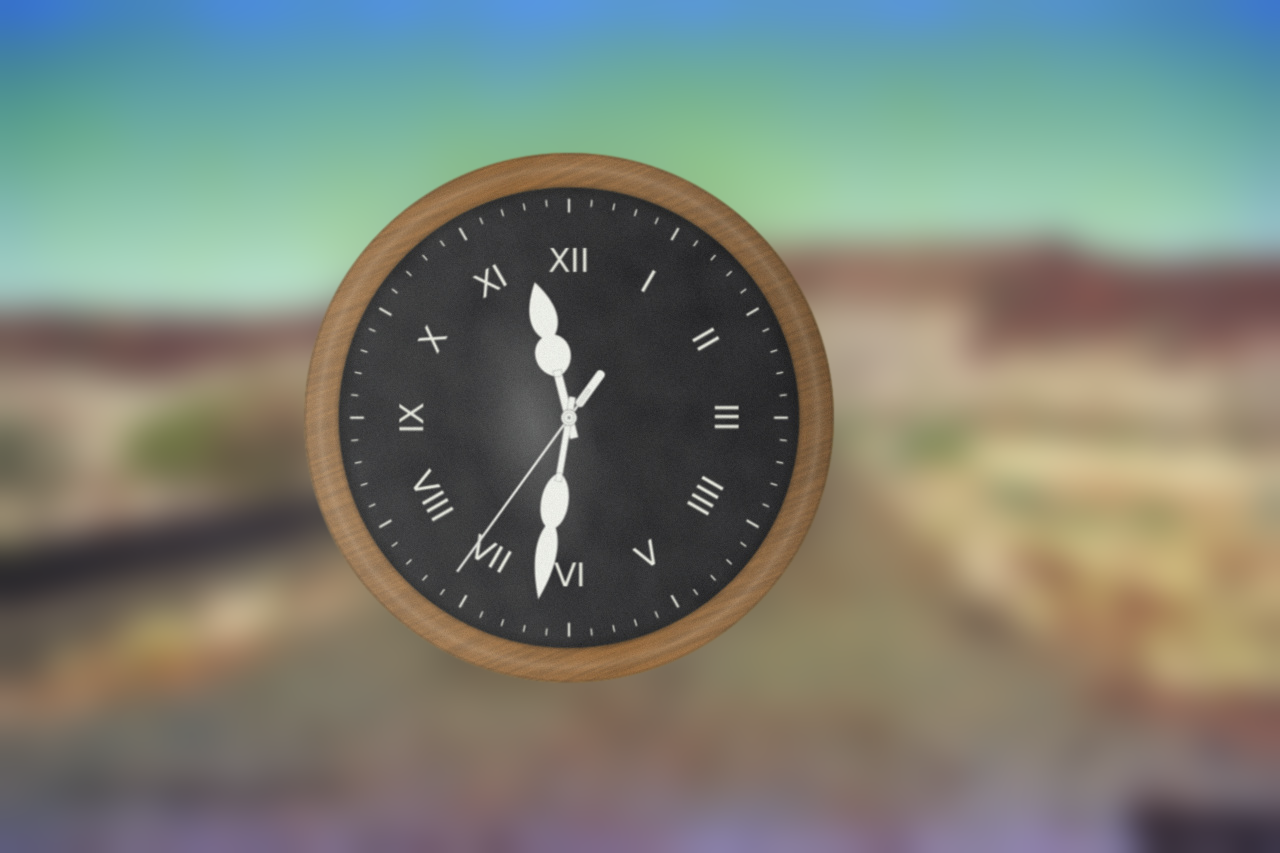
11:31:36
